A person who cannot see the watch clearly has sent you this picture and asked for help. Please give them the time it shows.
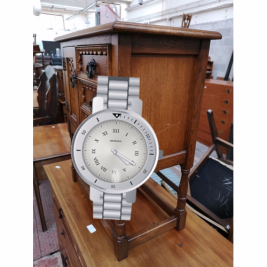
4:20
